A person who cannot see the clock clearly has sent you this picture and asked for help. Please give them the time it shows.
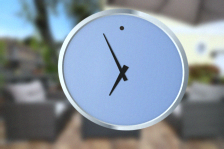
6:56
